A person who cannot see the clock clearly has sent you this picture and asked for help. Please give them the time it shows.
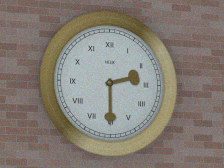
2:30
